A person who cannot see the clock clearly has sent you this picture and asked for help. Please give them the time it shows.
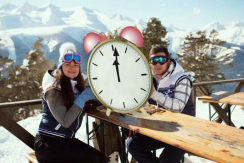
12:01
